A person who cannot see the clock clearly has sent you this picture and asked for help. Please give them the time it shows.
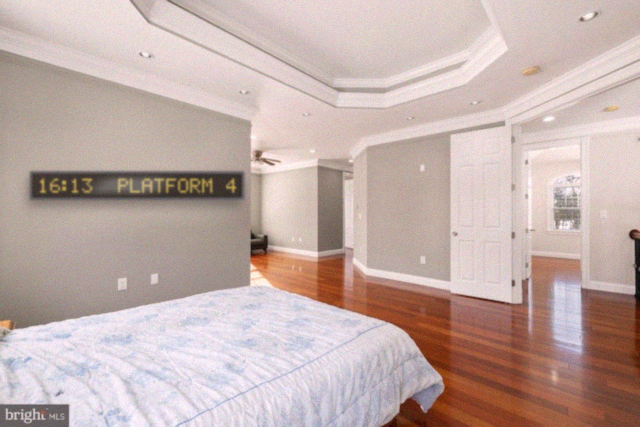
16:13
